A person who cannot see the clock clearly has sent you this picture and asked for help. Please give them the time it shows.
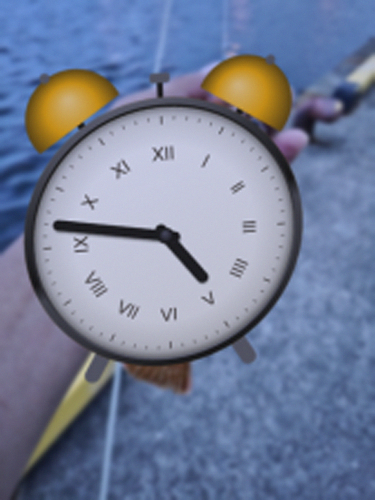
4:47
